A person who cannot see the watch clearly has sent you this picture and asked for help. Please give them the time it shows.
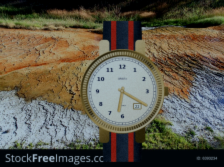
6:20
